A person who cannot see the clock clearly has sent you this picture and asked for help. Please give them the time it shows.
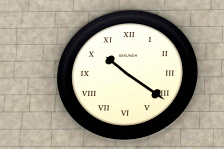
10:21
